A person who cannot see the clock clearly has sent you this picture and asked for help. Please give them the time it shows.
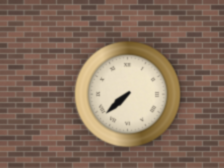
7:38
